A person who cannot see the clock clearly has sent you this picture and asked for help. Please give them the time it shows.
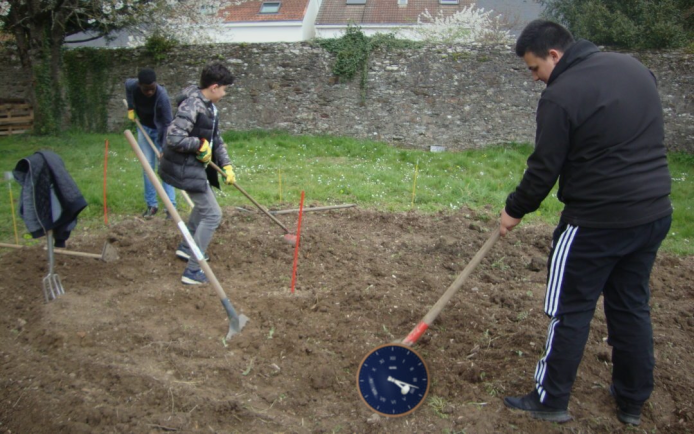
4:18
